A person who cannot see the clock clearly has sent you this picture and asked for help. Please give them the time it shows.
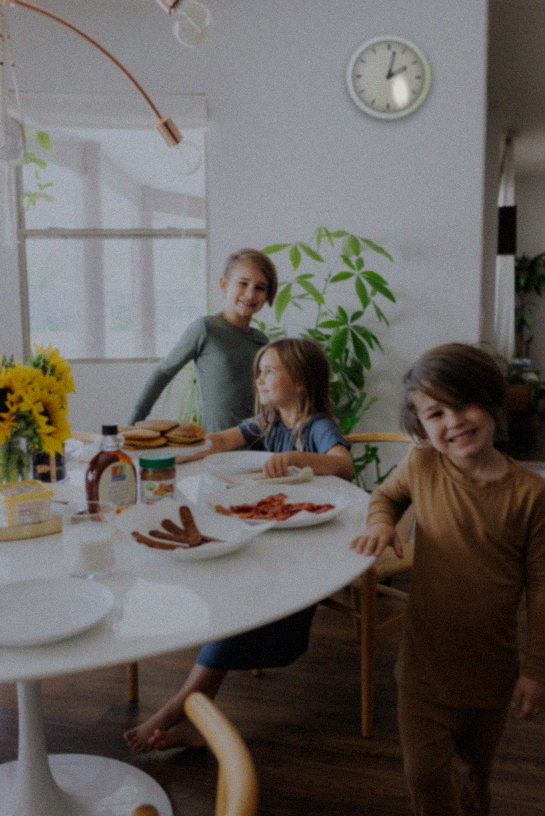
2:02
